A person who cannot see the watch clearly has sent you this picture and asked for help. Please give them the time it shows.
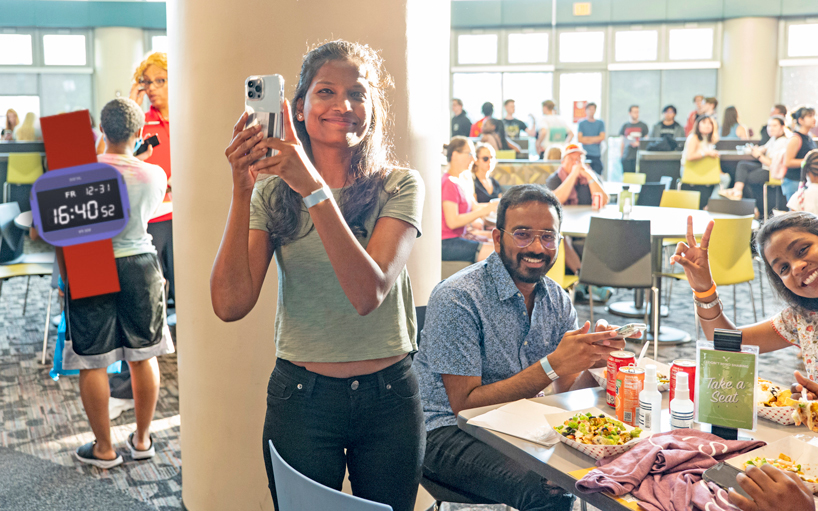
16:40:52
